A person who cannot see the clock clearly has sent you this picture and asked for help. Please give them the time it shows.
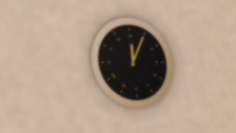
12:05
